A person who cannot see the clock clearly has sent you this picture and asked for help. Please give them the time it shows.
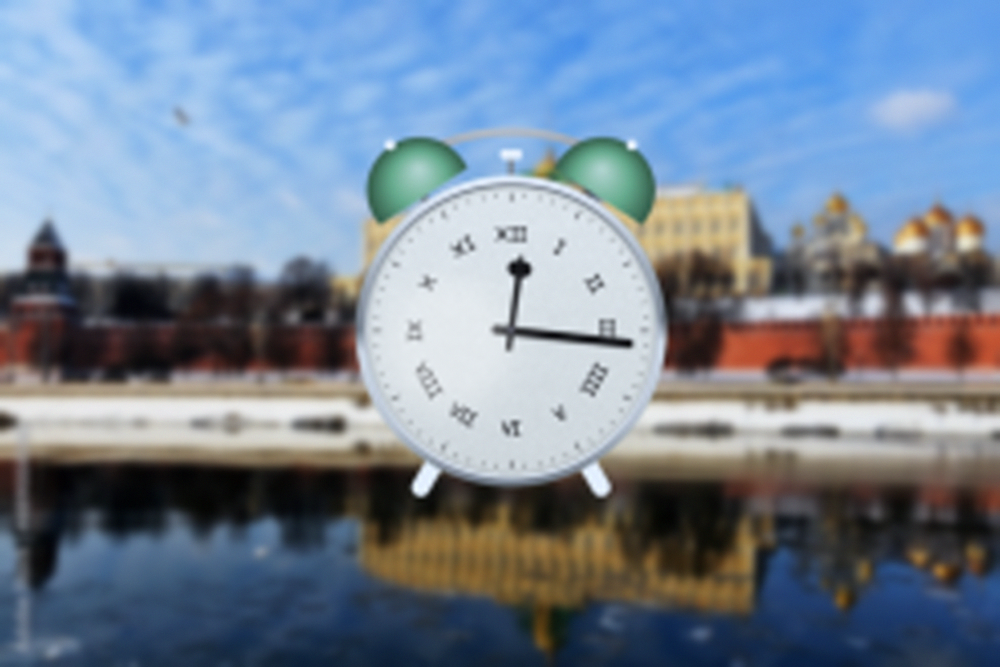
12:16
